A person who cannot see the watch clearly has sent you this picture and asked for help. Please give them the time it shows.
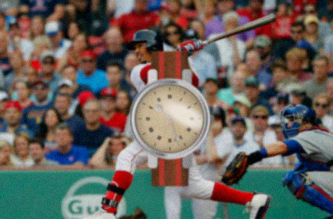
10:27
